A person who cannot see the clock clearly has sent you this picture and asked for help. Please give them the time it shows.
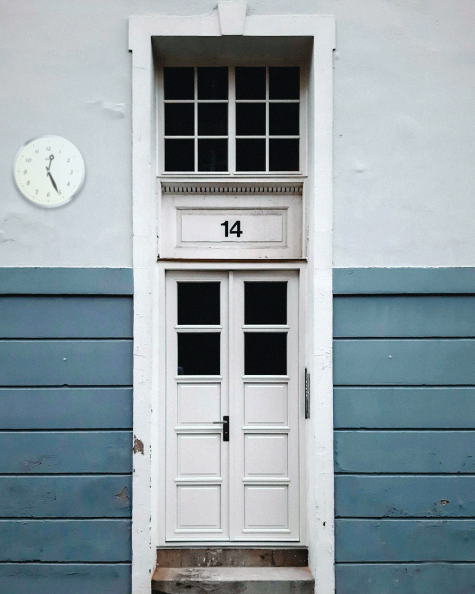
12:26
